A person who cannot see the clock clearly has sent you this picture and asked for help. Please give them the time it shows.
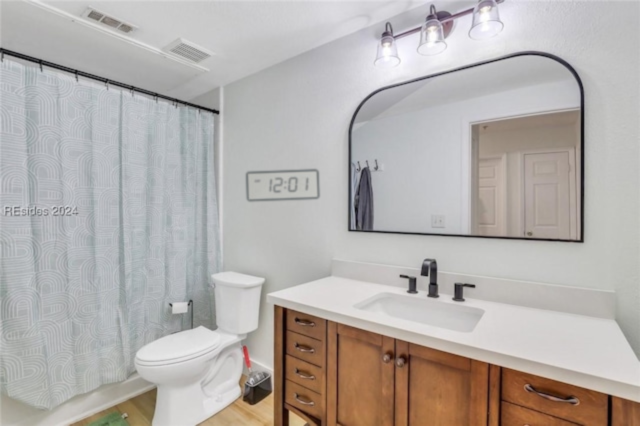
12:01
